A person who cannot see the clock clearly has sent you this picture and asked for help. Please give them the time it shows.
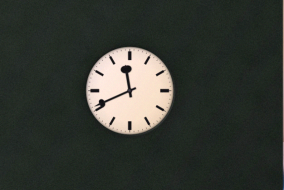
11:41
